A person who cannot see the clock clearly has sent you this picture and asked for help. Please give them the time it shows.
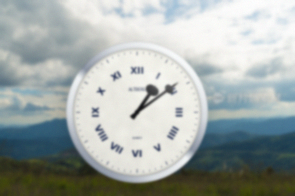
1:09
